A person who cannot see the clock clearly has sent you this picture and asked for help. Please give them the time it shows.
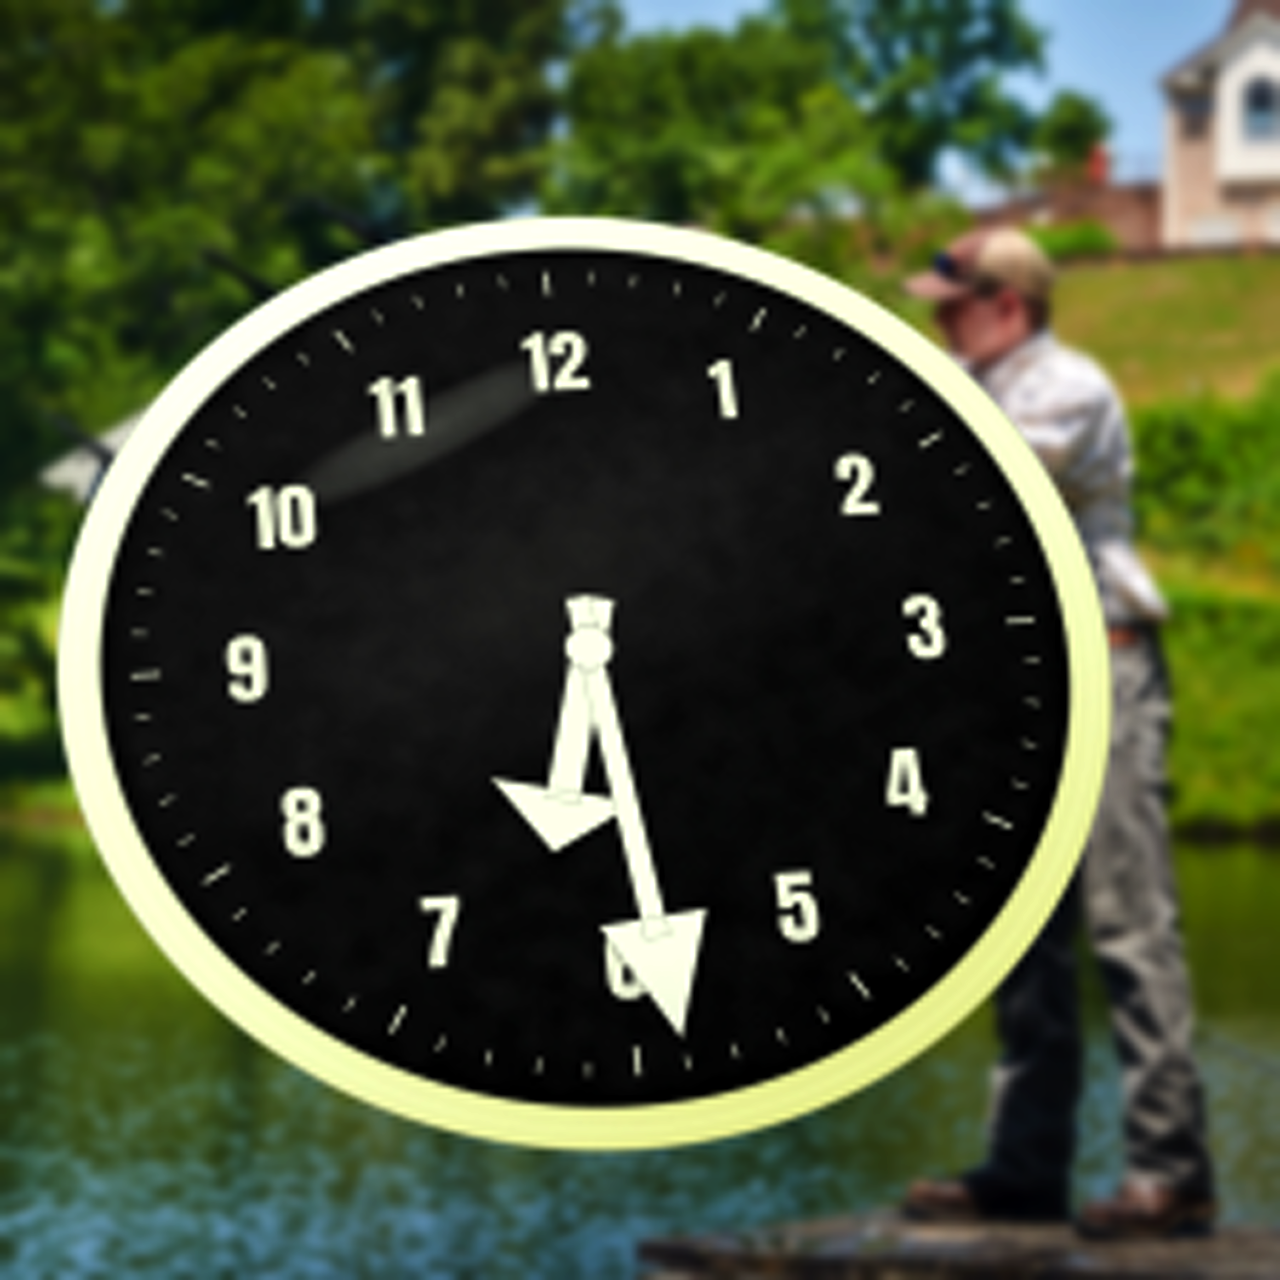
6:29
